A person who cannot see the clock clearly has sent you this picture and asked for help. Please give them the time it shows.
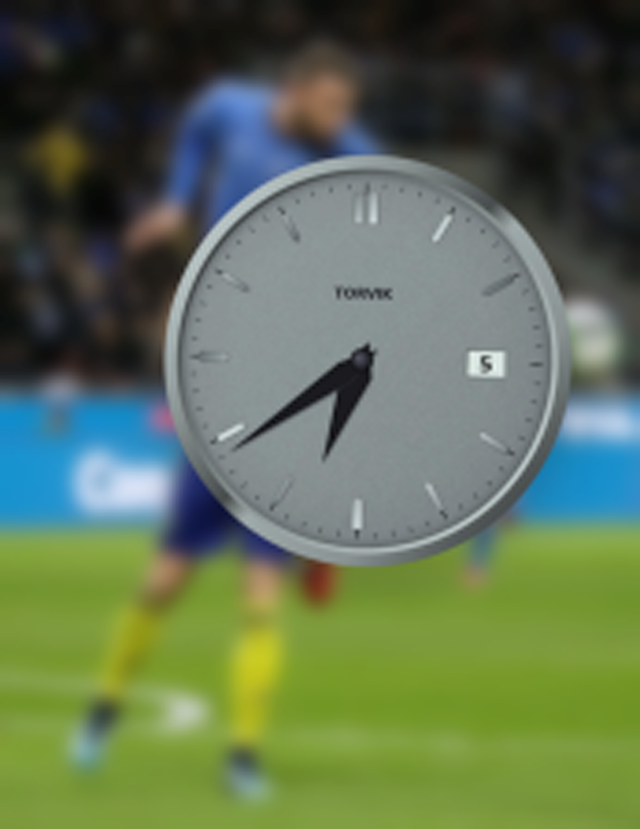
6:39
